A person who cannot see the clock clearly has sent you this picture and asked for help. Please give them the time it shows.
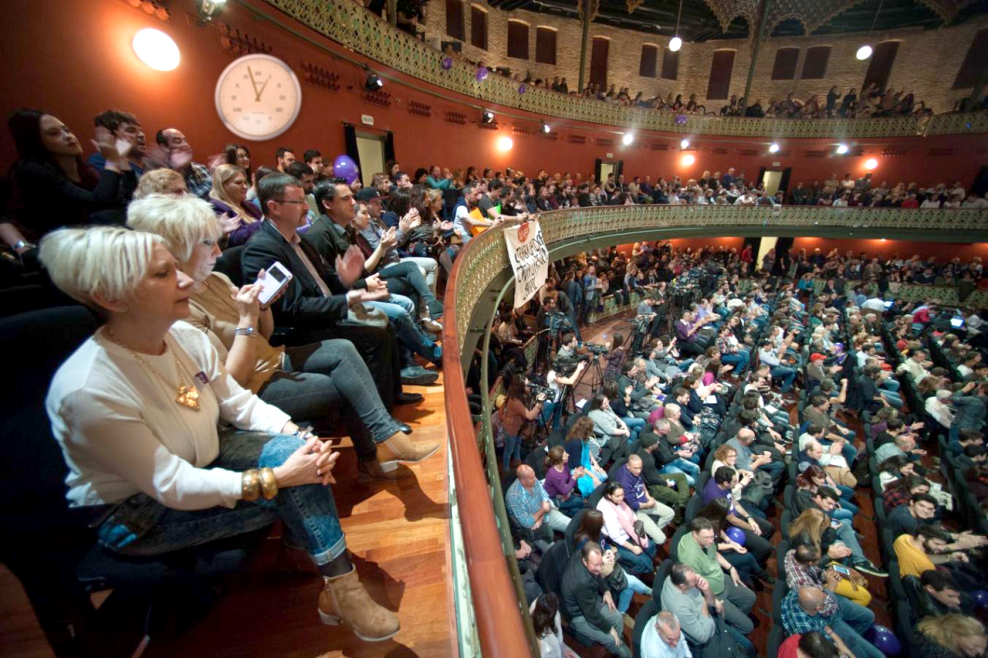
12:57
